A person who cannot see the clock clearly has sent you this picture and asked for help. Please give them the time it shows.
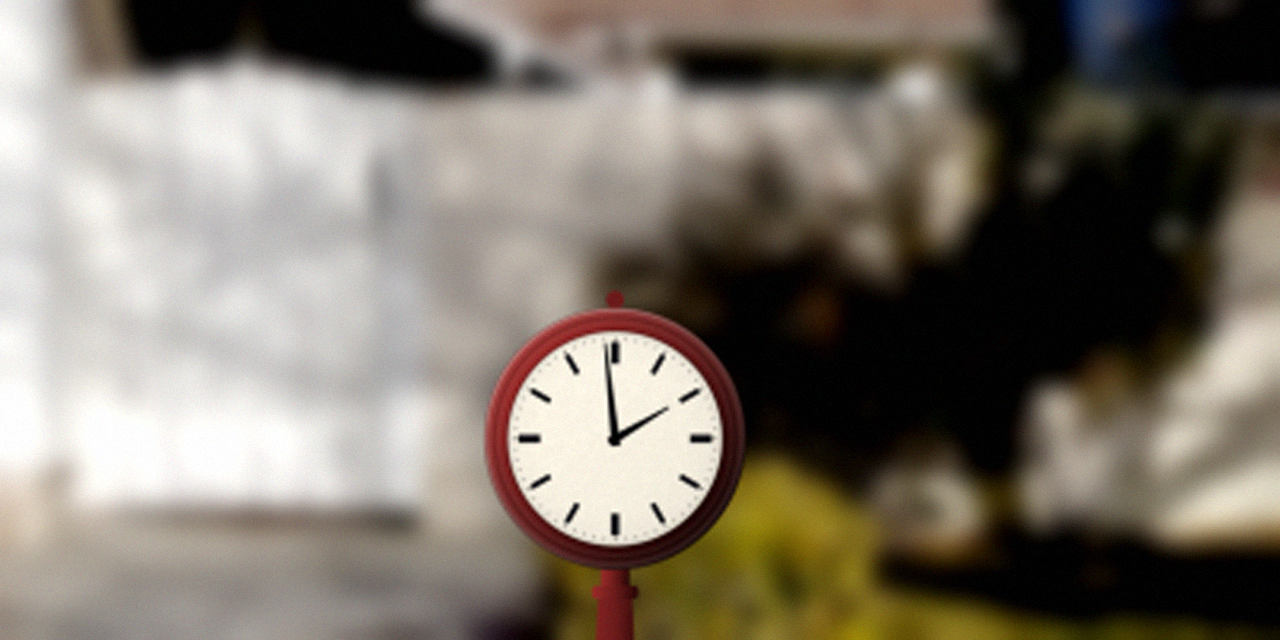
1:59
